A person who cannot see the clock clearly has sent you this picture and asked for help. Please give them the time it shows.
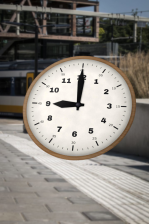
9:00
